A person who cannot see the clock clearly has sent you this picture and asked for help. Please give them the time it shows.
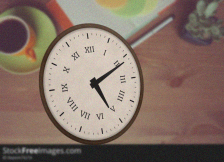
5:11
